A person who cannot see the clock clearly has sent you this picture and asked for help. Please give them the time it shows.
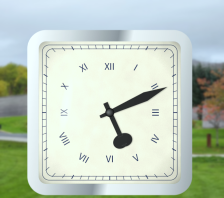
5:11
